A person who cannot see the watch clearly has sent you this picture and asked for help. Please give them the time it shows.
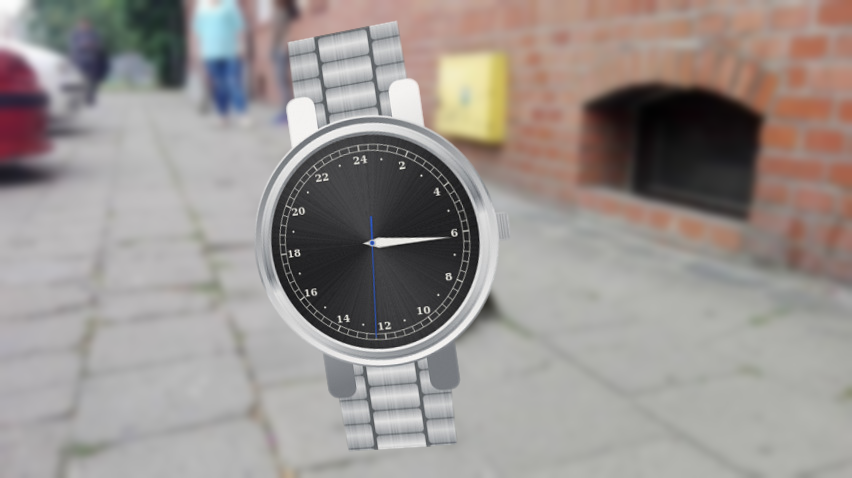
6:15:31
